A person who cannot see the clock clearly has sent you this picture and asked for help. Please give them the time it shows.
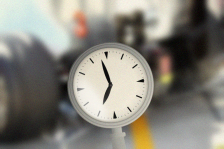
6:58
